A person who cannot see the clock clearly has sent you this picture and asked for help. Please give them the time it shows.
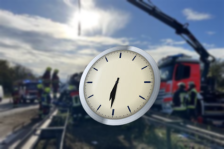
6:31
